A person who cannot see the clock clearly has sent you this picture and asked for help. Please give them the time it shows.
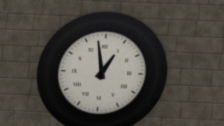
12:58
